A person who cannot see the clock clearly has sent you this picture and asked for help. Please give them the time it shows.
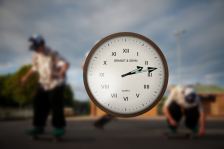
2:13
